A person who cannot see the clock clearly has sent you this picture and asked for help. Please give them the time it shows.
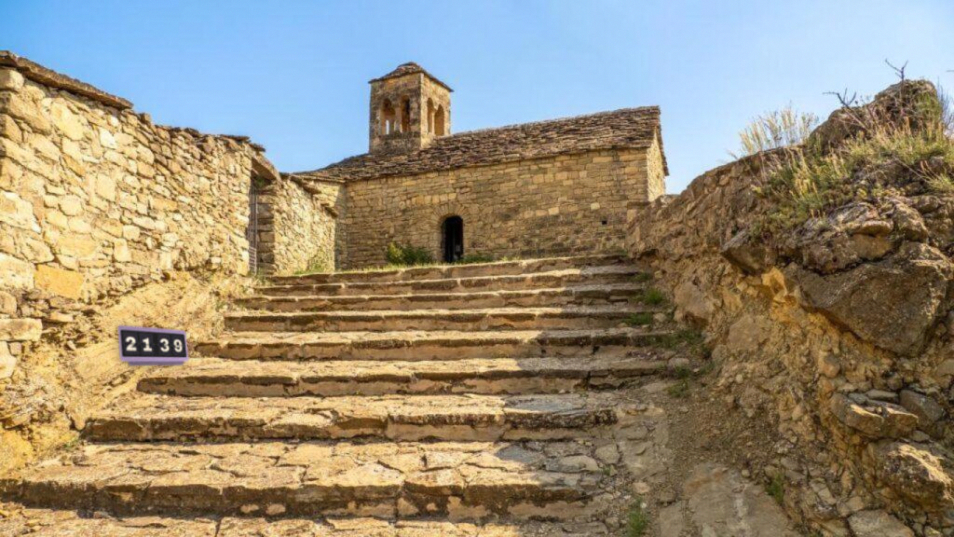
21:39
